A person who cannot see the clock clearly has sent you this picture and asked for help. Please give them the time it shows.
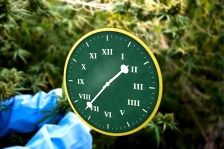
1:37
